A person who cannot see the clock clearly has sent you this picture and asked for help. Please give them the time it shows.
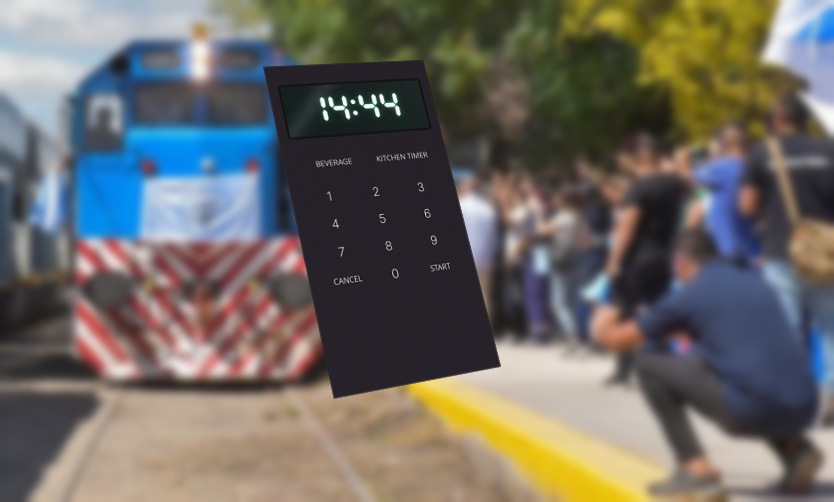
14:44
